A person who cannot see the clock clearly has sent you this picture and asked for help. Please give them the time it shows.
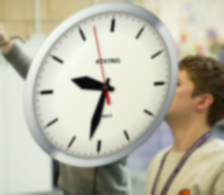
9:31:57
